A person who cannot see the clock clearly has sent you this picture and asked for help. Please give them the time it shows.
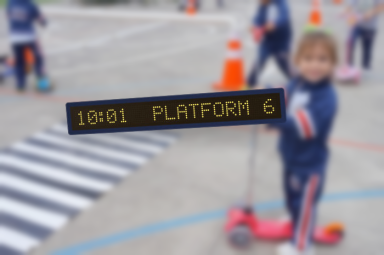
10:01
